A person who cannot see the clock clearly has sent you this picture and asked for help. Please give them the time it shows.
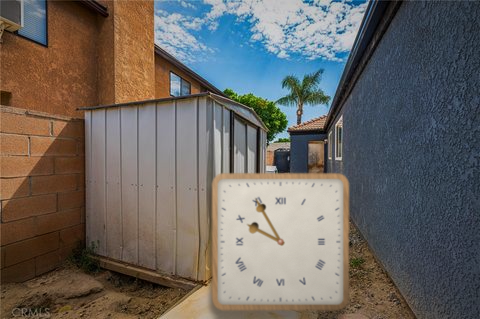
9:55
